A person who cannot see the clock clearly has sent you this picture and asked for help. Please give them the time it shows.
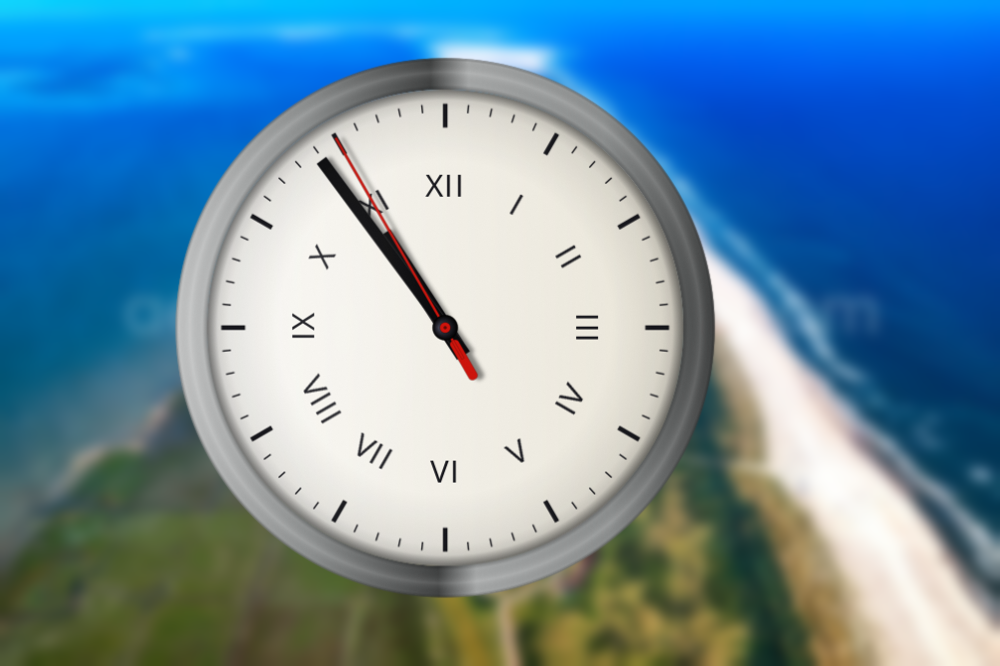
10:53:55
